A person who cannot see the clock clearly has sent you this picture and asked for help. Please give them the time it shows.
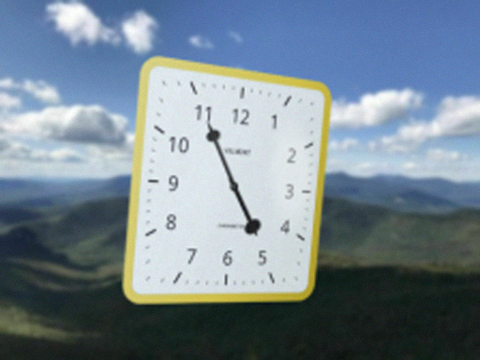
4:55
